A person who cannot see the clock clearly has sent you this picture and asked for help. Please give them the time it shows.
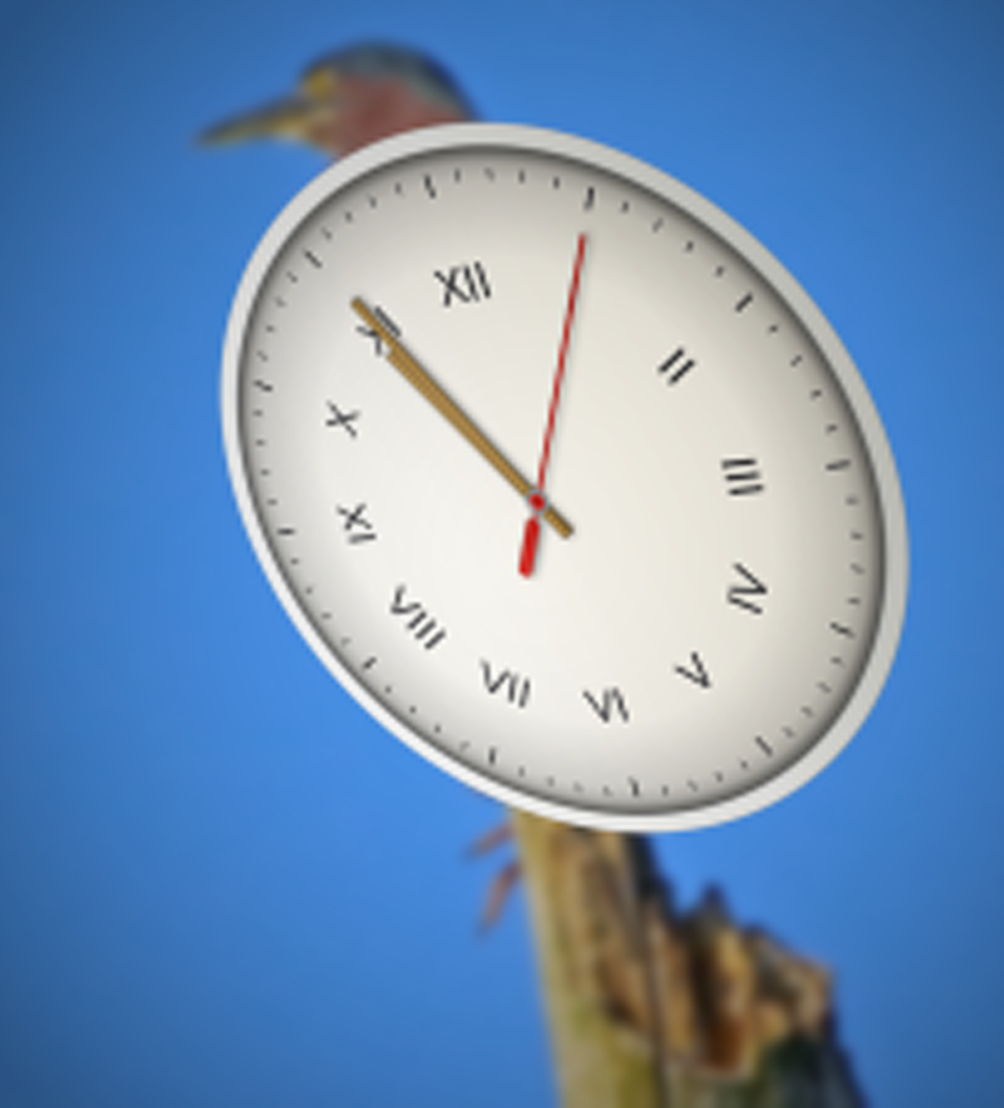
10:55:05
